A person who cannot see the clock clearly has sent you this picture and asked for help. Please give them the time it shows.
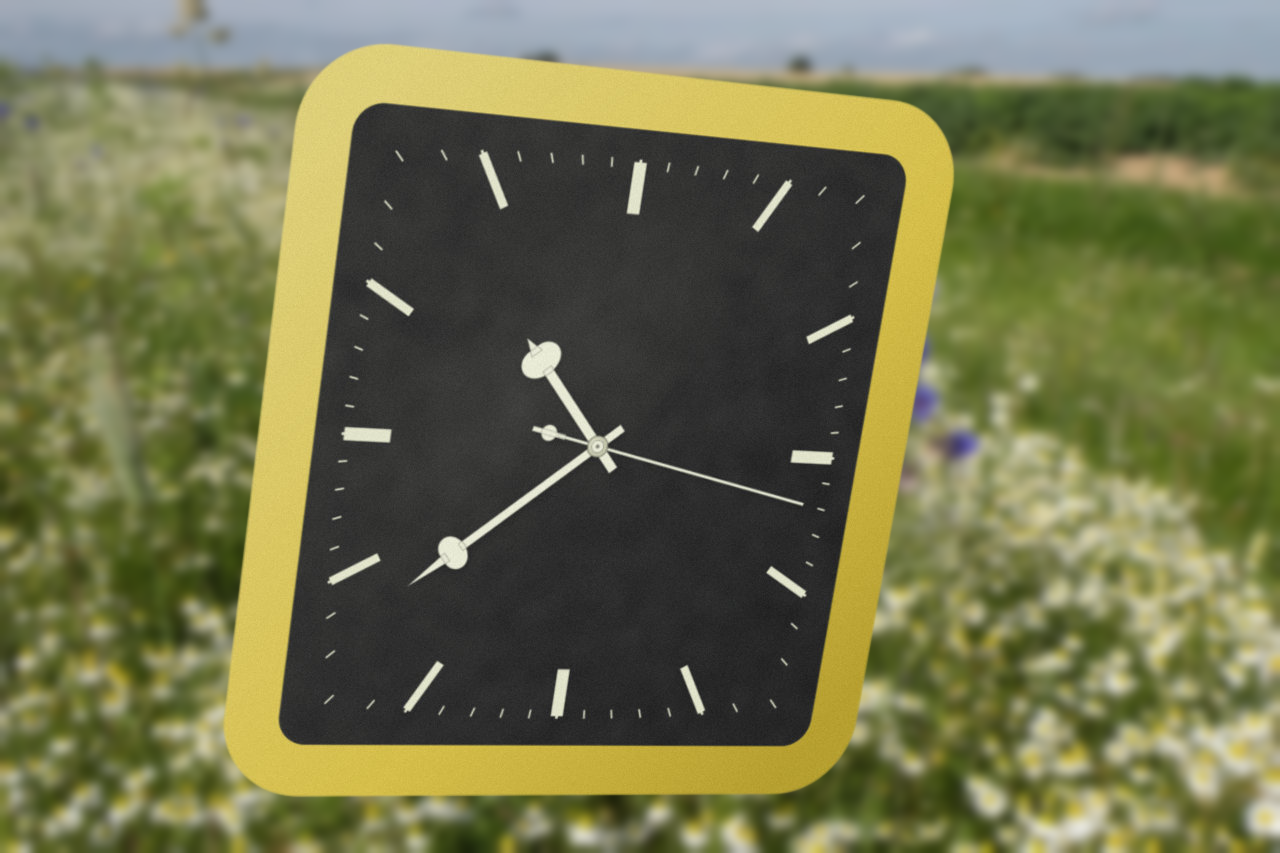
10:38:17
